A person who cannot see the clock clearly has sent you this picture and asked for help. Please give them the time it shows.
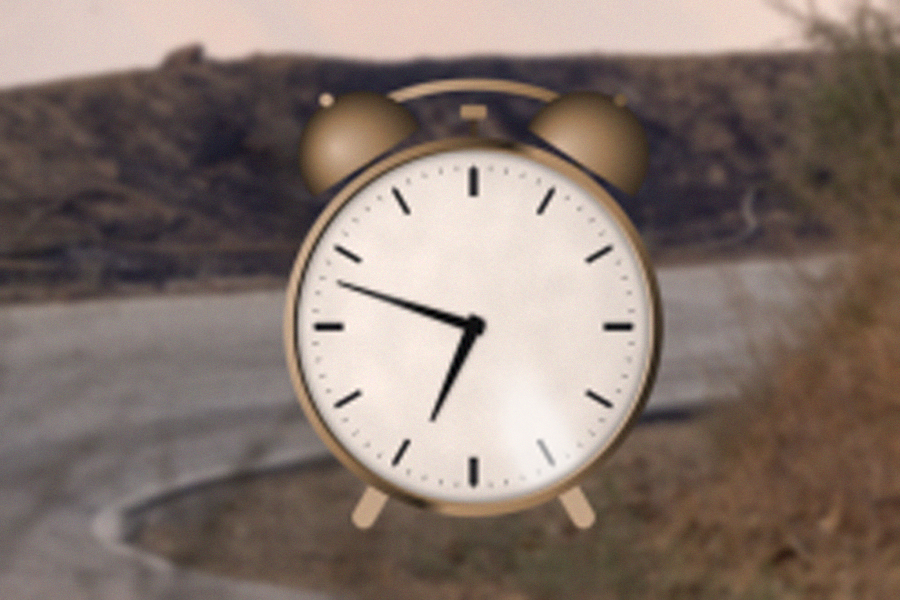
6:48
